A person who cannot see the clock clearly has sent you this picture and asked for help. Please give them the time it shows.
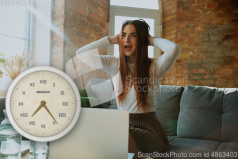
7:24
